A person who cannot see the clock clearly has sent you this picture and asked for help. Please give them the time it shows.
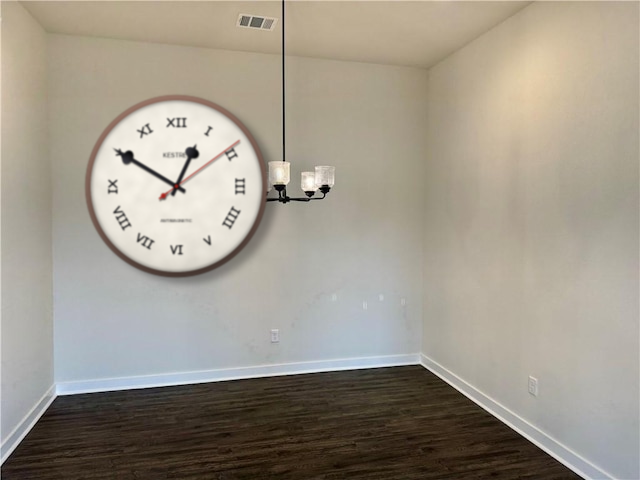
12:50:09
